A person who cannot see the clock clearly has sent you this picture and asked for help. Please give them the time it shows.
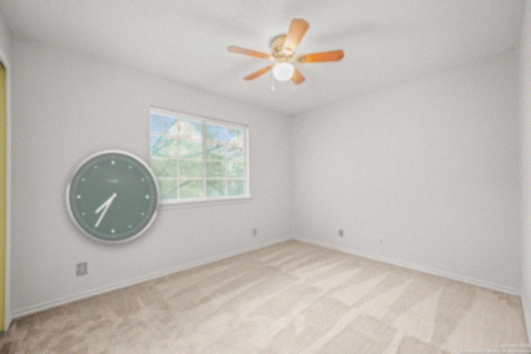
7:35
